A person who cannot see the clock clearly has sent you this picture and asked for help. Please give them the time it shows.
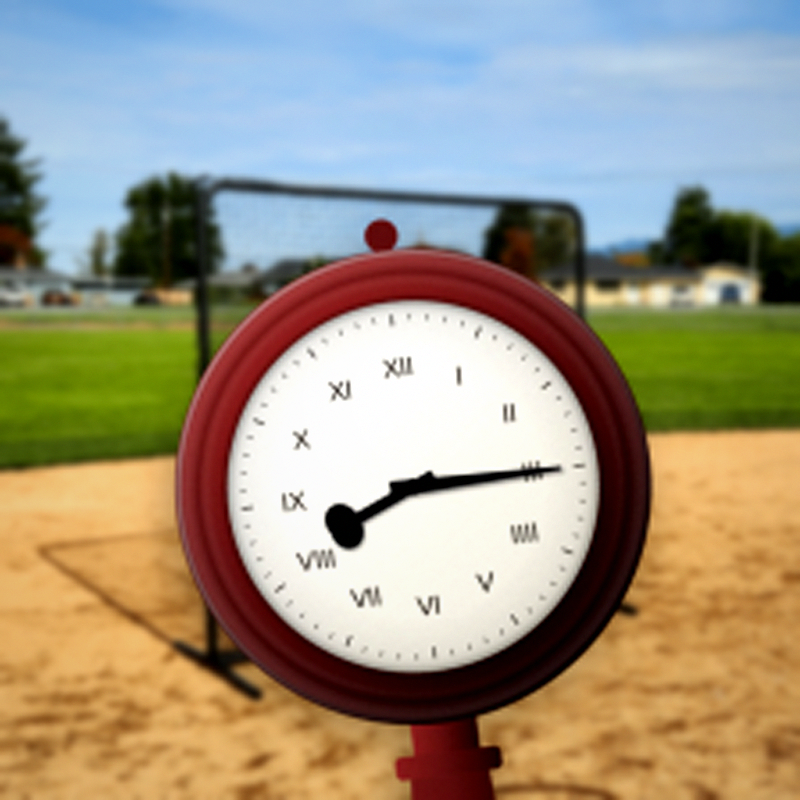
8:15
